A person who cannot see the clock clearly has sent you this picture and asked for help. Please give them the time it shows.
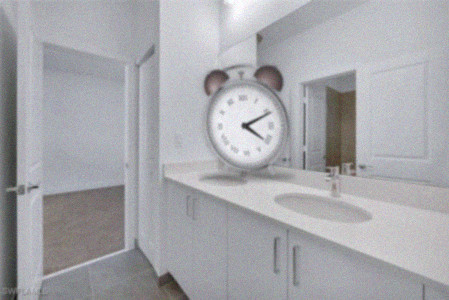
4:11
